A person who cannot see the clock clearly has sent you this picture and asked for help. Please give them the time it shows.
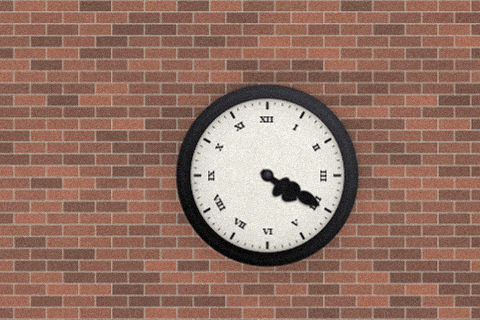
4:20
